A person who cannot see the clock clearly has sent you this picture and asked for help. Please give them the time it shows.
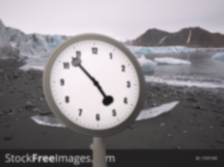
4:53
